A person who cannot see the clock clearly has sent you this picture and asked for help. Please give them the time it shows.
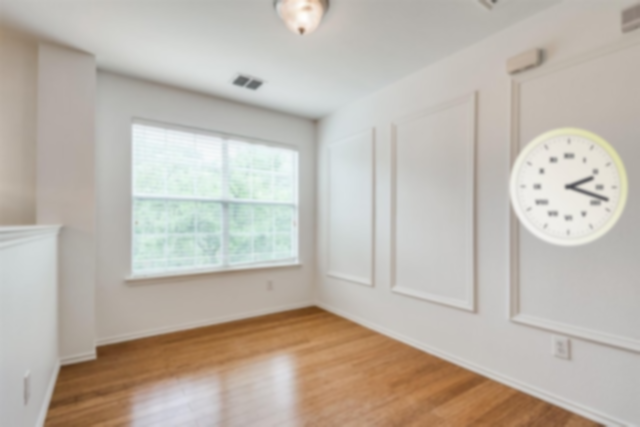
2:18
